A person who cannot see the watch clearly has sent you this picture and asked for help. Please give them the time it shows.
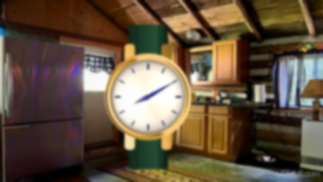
8:10
